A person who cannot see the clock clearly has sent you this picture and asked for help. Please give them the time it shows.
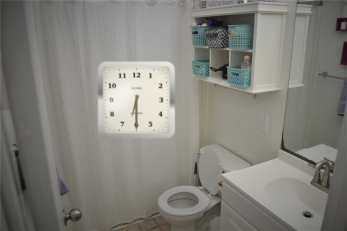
6:30
